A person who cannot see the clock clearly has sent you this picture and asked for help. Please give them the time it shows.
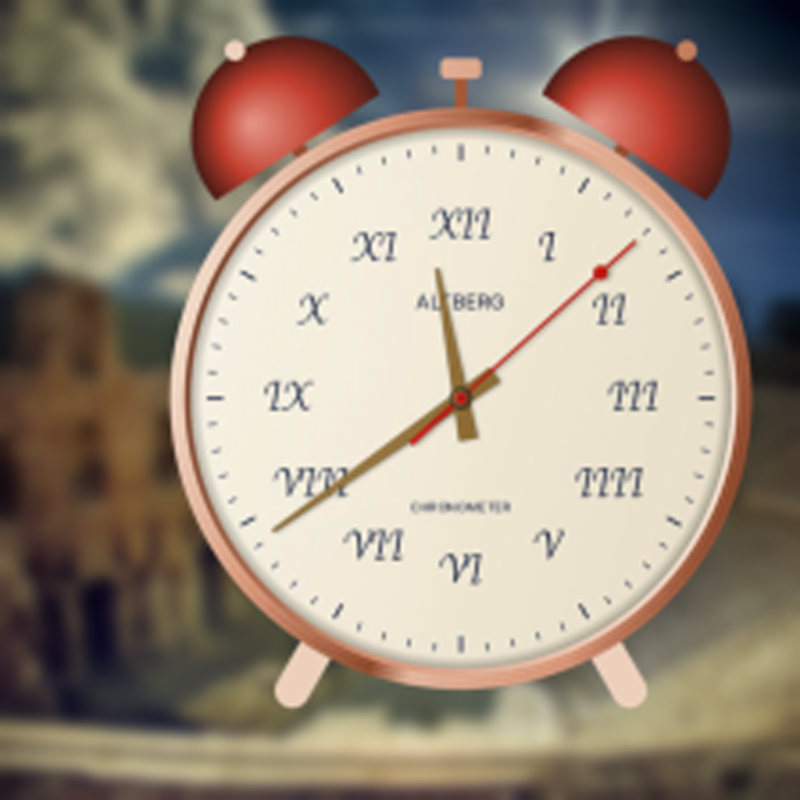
11:39:08
